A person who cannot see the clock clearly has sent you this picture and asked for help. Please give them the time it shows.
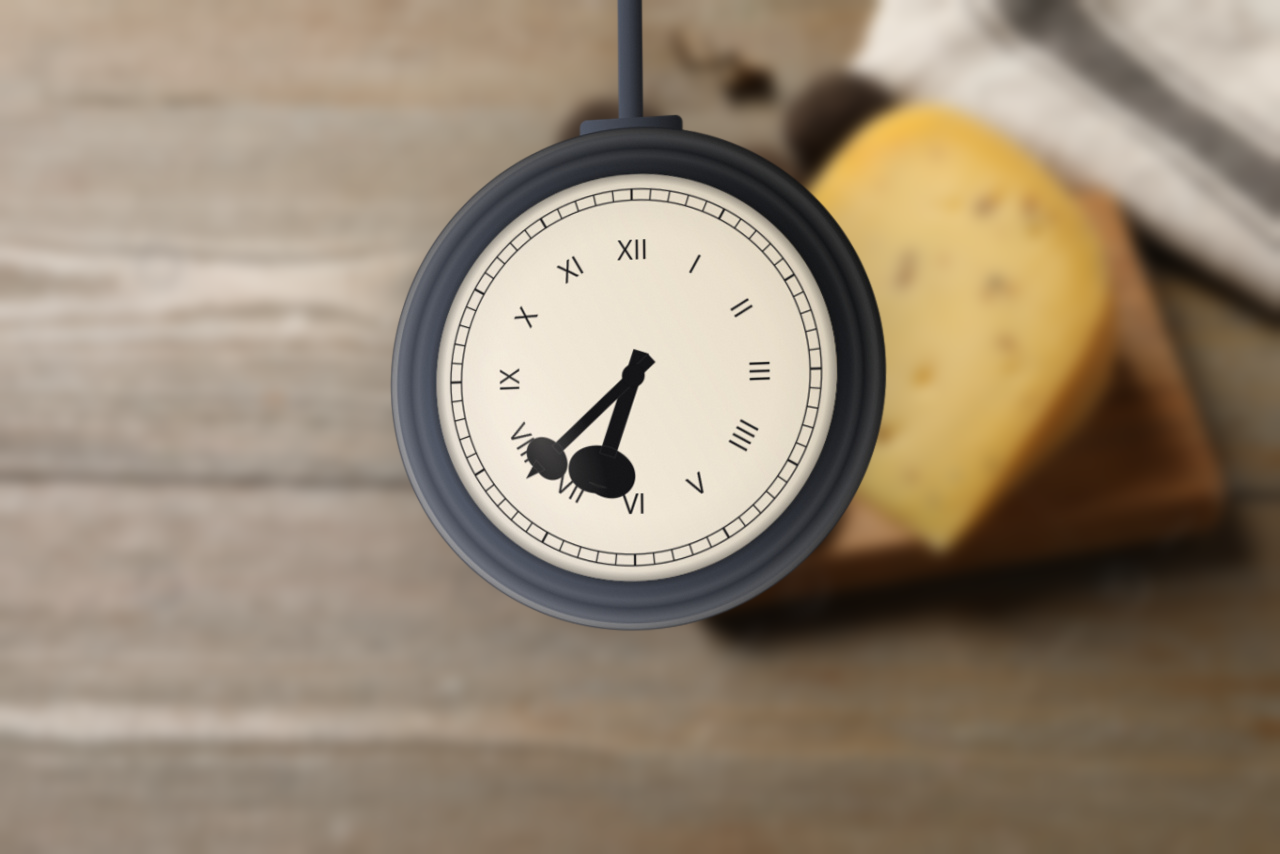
6:38
